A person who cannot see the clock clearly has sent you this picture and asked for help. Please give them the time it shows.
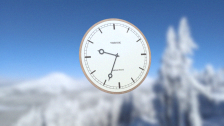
9:34
